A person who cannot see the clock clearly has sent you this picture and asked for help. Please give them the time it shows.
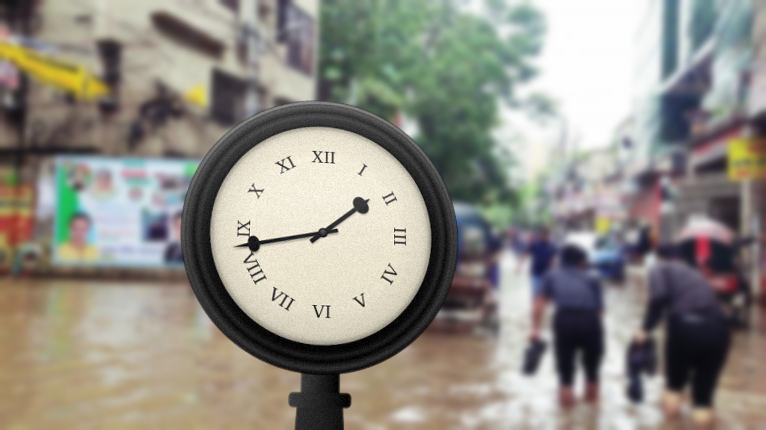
1:43
